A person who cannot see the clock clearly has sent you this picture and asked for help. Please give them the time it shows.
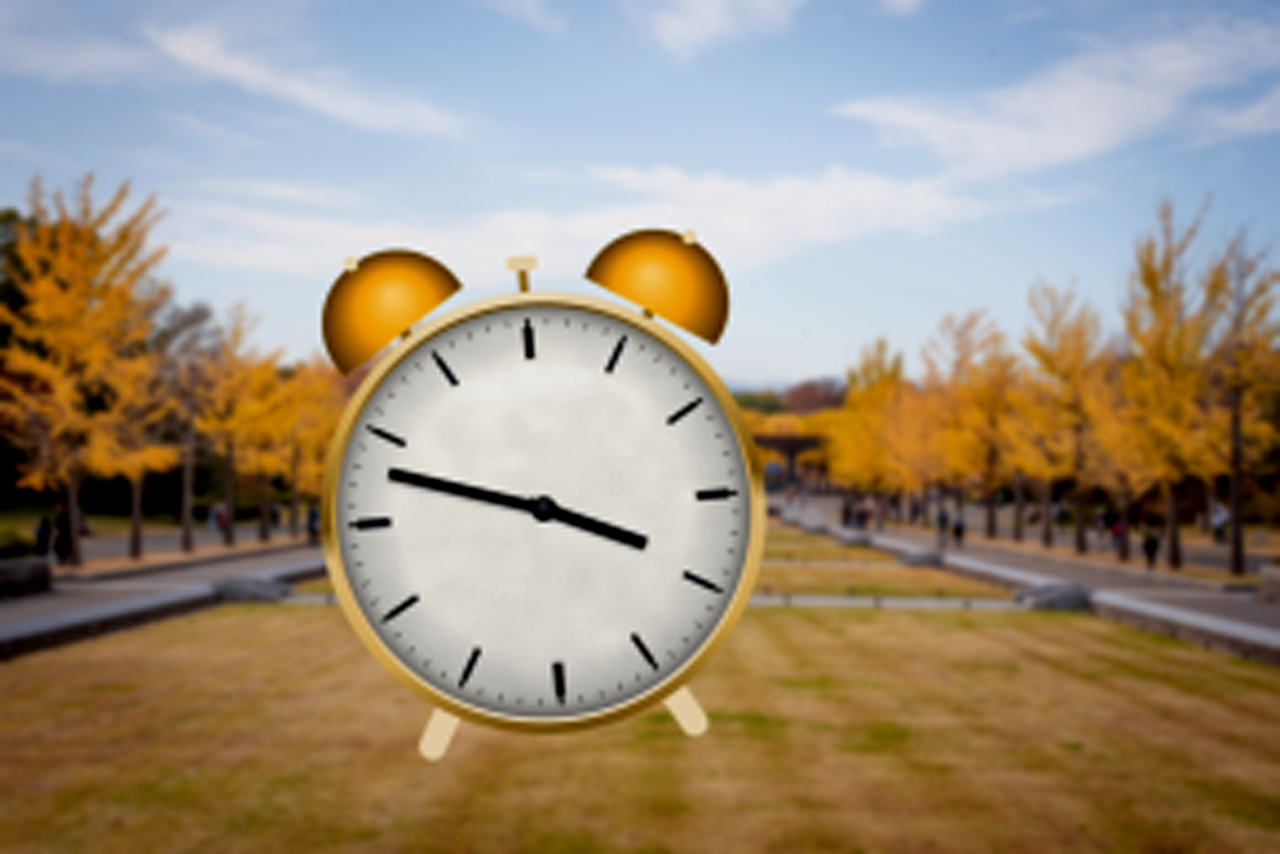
3:48
